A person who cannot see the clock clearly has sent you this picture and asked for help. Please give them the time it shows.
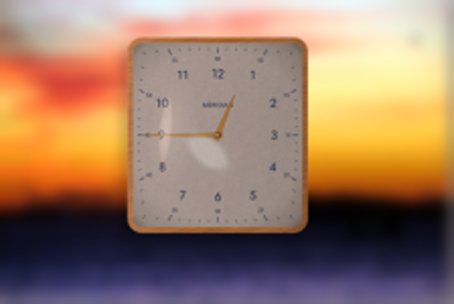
12:45
